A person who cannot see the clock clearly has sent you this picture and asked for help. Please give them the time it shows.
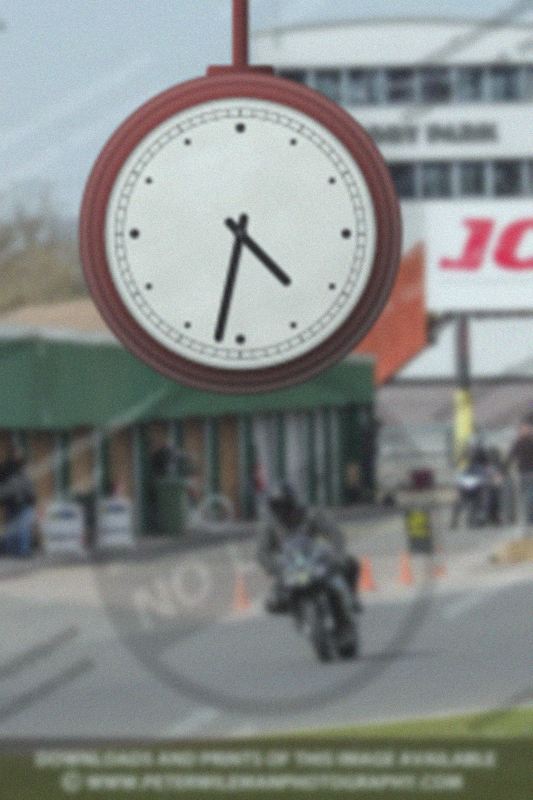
4:32
